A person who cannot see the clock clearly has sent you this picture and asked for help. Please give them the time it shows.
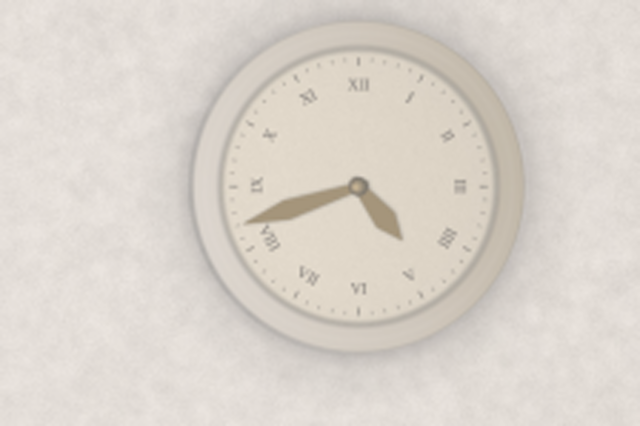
4:42
